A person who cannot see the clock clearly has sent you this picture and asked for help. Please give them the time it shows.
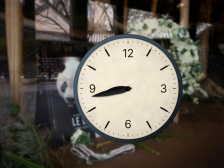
8:43
